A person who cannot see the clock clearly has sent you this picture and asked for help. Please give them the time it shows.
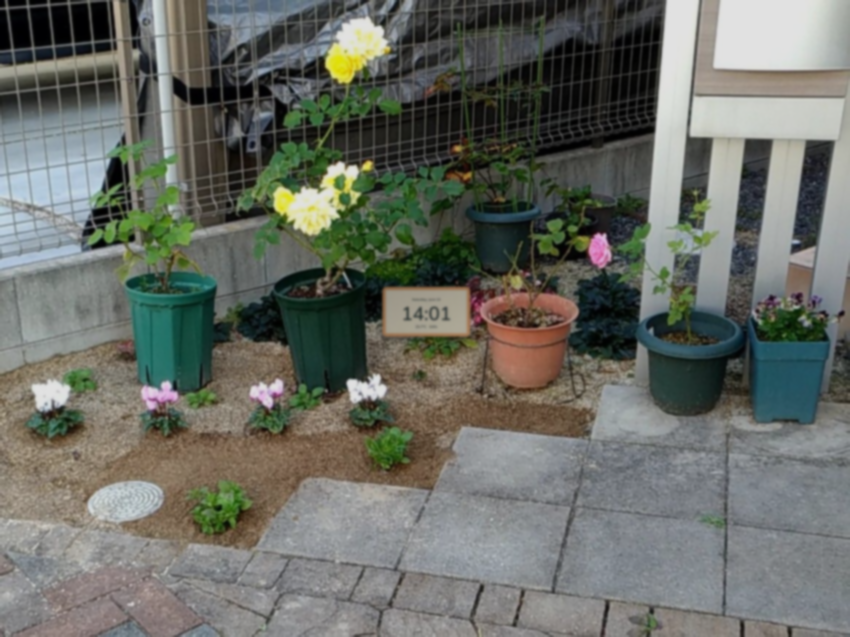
14:01
